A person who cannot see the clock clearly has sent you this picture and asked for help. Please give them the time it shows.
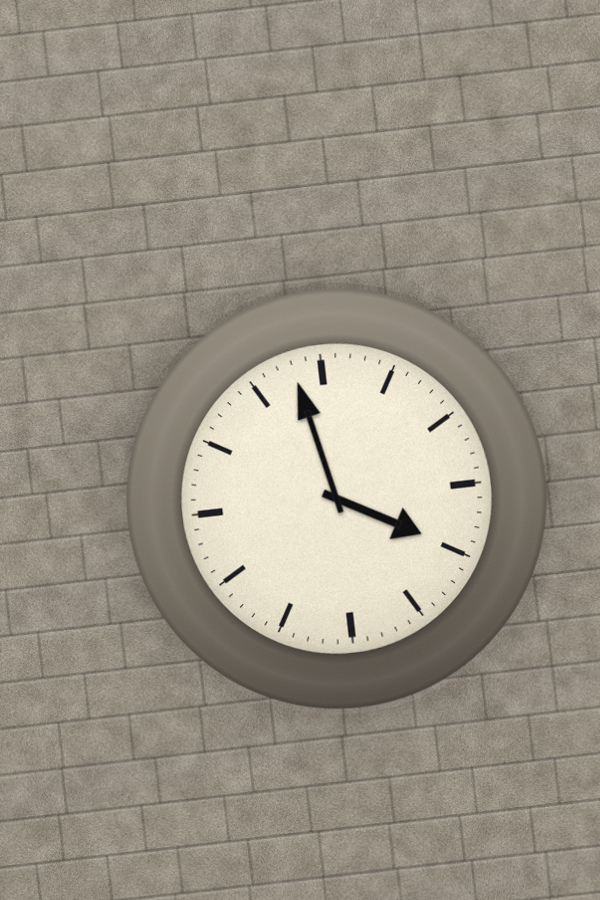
3:58
